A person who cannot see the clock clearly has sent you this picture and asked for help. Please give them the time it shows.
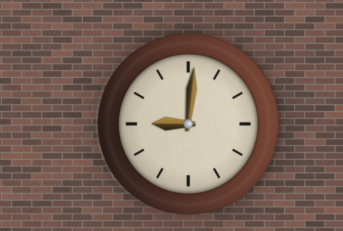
9:01
